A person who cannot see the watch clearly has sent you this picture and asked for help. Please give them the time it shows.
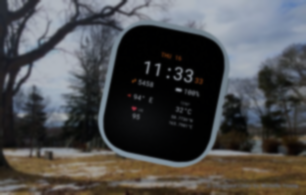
11:33
